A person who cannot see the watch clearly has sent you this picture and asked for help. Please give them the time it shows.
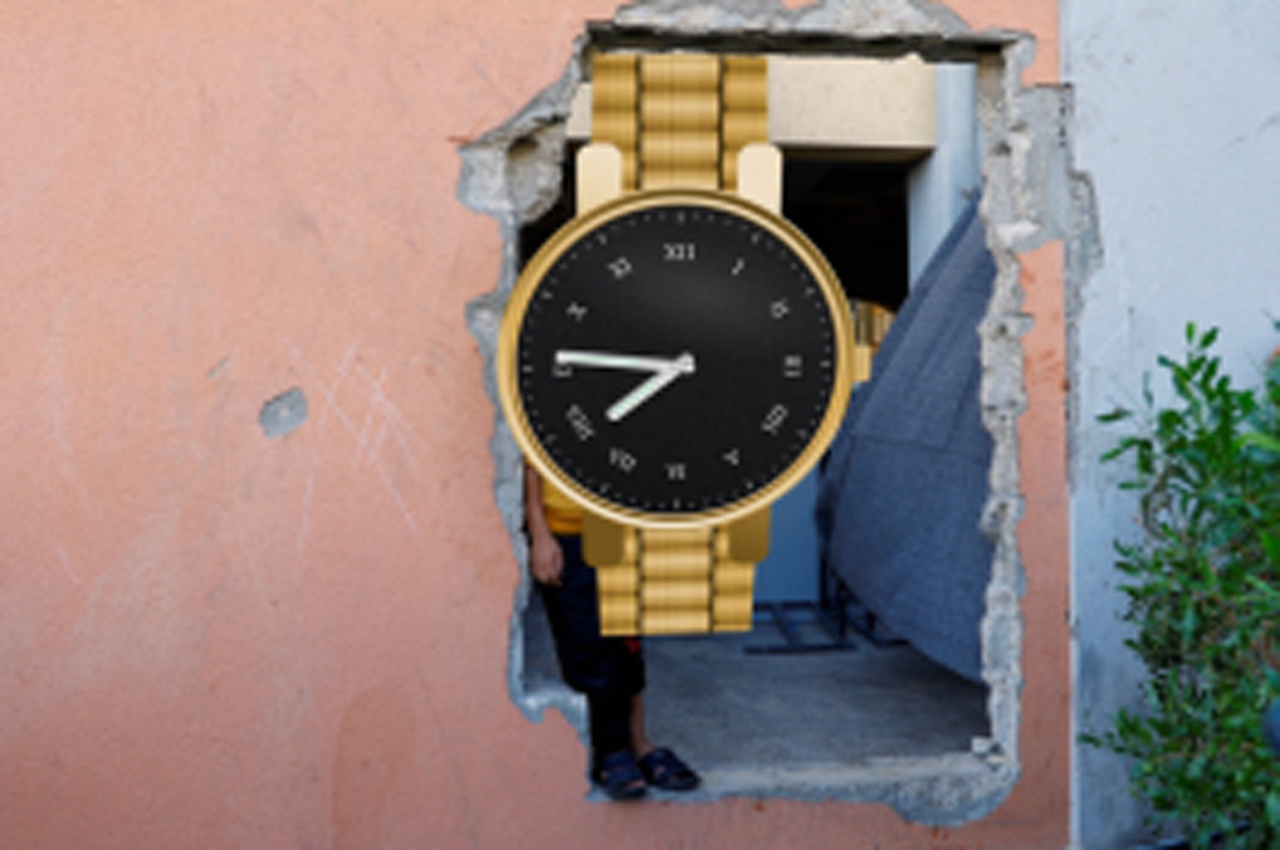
7:46
